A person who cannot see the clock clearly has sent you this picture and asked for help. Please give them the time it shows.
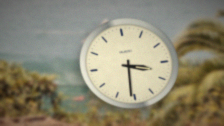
3:31
